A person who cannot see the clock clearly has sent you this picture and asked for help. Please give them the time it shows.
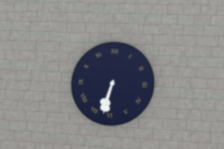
6:32
